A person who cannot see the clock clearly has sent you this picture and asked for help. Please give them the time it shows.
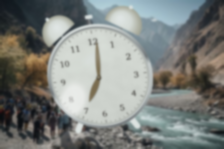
7:01
